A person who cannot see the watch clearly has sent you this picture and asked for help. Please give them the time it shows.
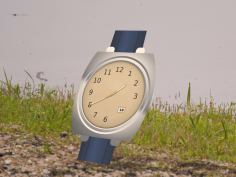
1:40
